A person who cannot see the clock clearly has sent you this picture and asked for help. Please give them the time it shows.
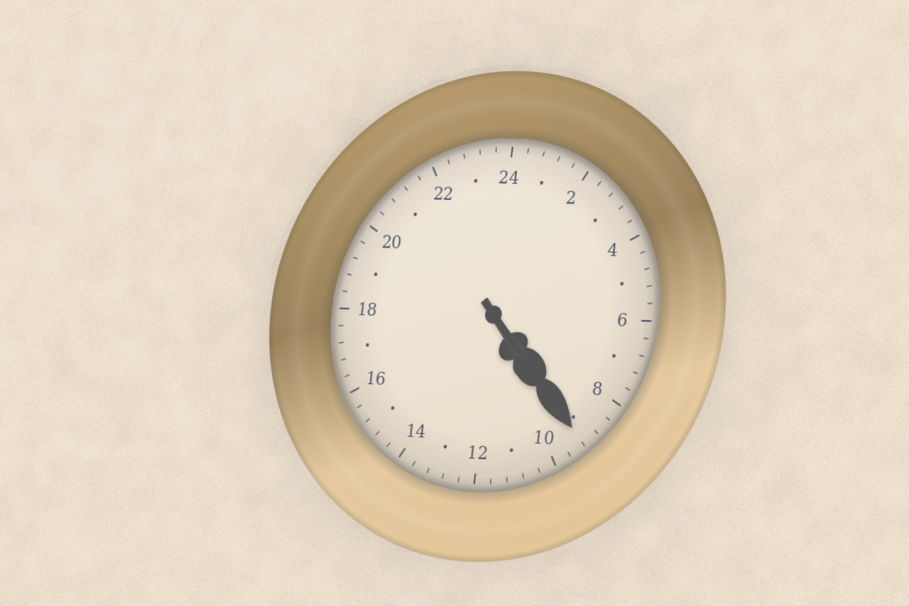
9:23
